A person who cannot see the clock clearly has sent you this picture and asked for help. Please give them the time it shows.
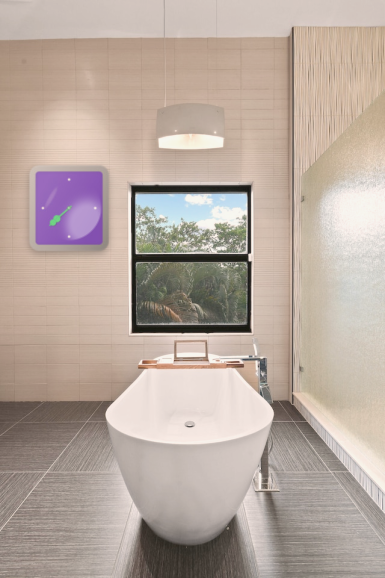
7:38
